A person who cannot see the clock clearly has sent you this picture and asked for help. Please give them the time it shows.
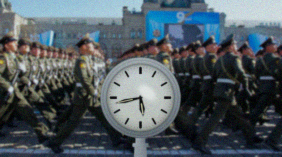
5:43
